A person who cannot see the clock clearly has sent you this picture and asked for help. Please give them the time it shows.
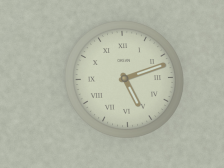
5:12
